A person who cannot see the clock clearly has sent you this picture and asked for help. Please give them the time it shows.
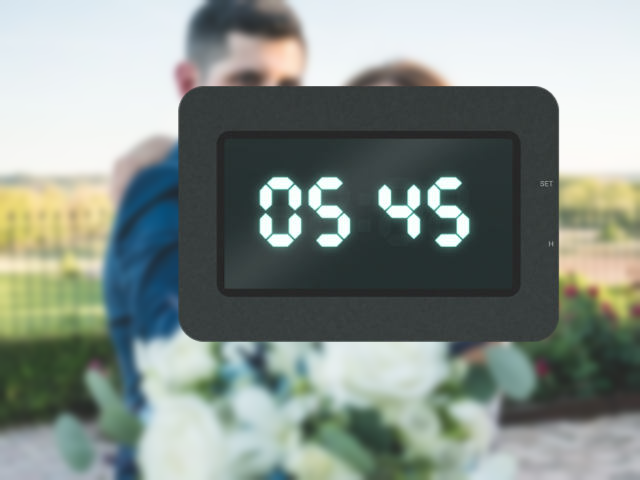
5:45
